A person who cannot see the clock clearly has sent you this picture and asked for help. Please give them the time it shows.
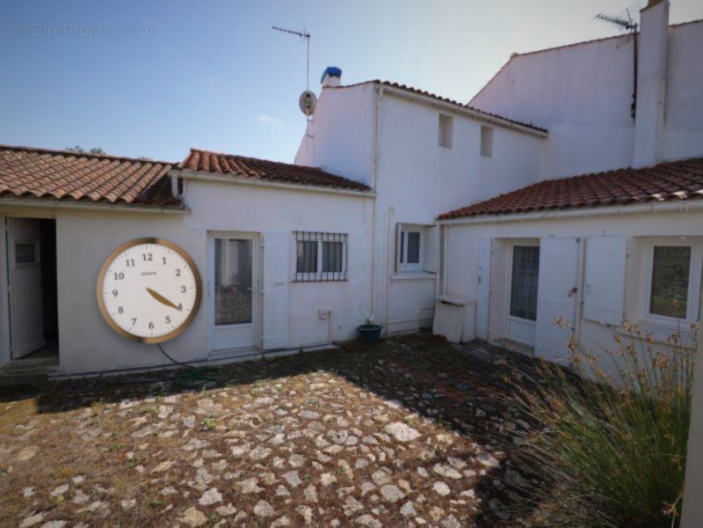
4:21
